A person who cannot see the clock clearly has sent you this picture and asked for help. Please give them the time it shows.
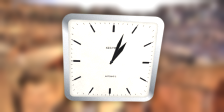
1:03
